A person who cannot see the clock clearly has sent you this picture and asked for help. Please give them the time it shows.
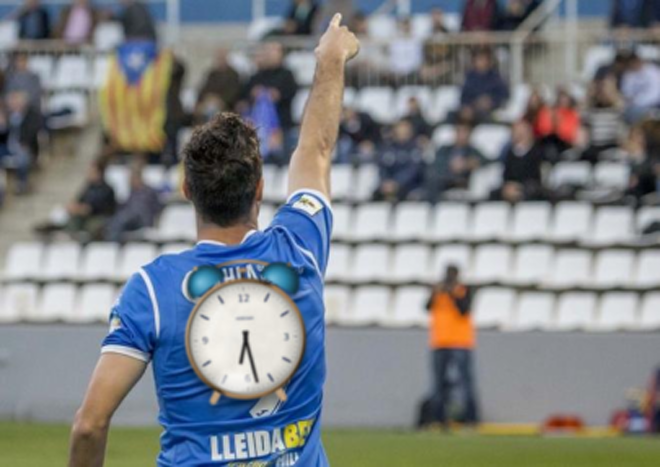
6:28
